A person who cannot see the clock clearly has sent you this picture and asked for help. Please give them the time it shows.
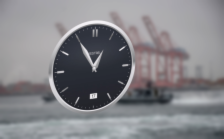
12:55
